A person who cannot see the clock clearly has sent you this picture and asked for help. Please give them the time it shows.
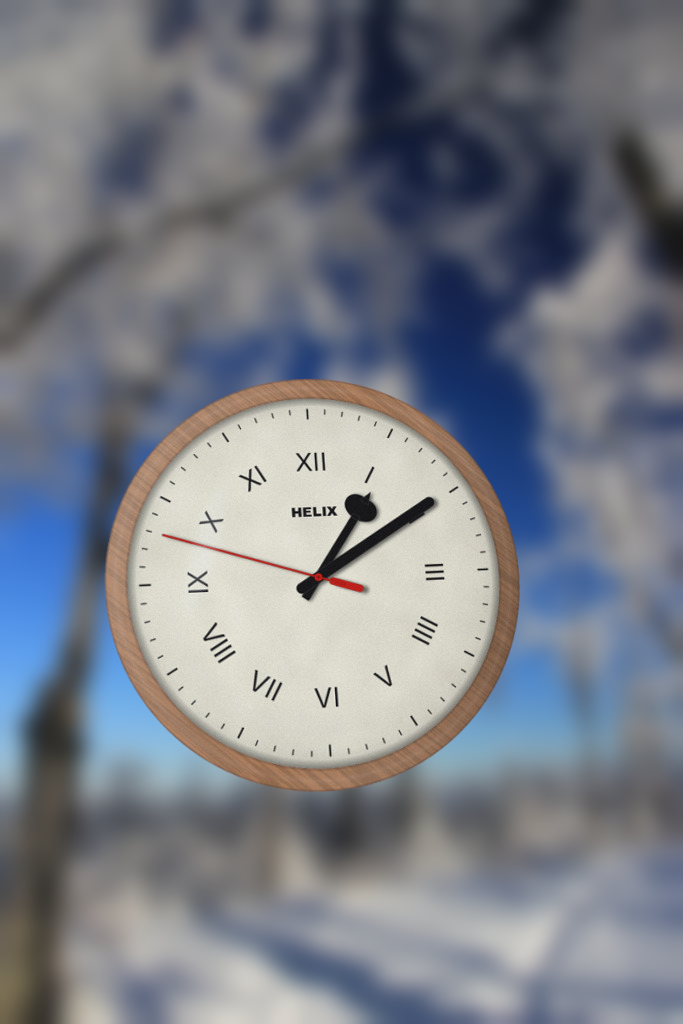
1:09:48
